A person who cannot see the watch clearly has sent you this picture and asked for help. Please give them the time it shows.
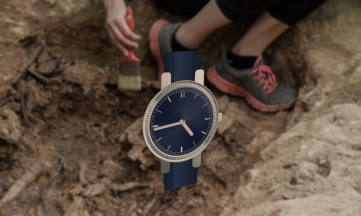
4:44
